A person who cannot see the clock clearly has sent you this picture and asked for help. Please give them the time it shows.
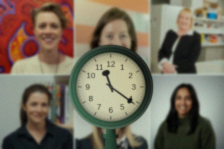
11:21
